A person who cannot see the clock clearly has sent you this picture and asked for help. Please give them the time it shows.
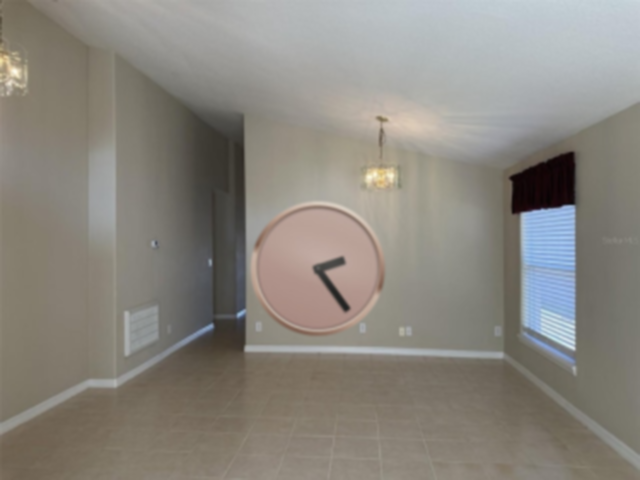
2:24
